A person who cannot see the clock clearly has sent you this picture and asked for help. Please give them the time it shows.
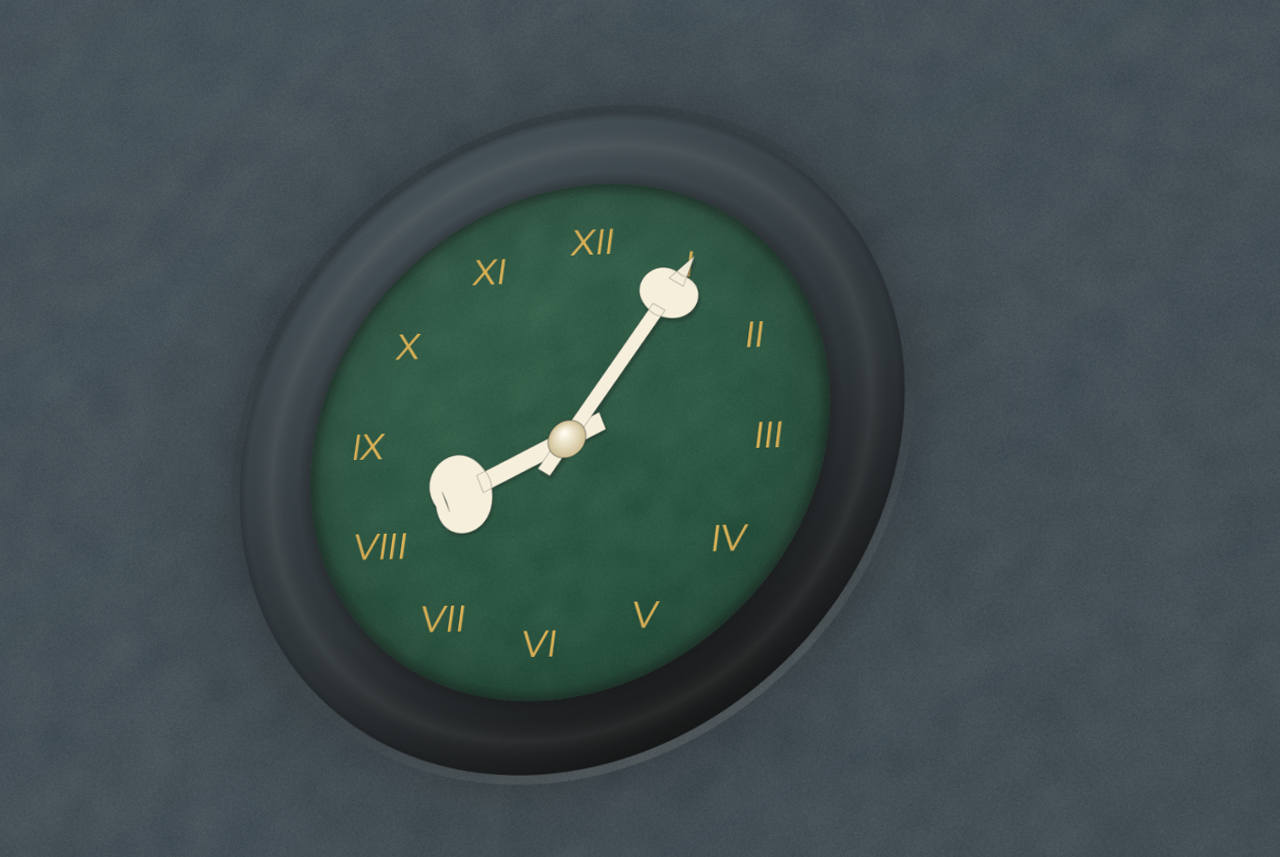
8:05
